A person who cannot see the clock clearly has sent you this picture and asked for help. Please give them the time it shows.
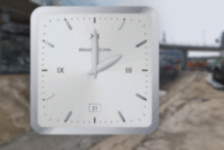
2:00
